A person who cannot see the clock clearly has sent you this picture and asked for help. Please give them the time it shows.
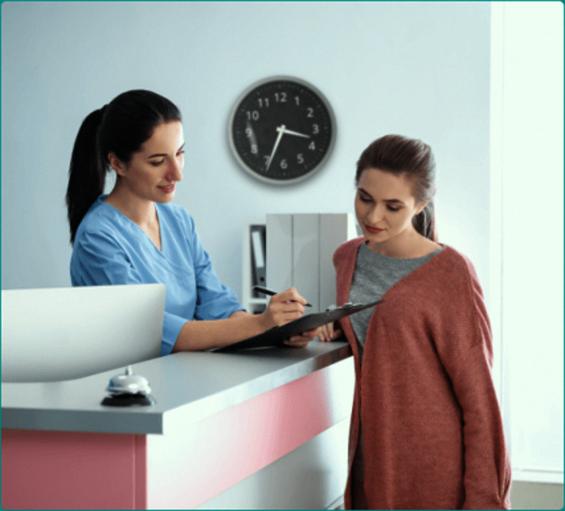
3:34
